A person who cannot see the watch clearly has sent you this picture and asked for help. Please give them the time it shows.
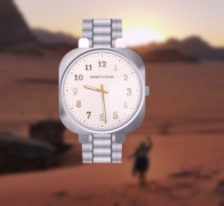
9:29
